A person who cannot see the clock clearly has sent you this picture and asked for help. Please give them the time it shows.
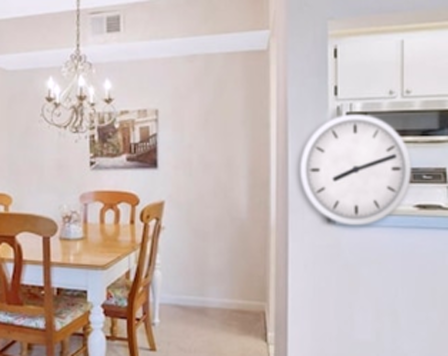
8:12
